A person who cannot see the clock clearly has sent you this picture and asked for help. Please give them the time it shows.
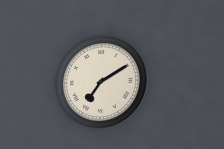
7:10
